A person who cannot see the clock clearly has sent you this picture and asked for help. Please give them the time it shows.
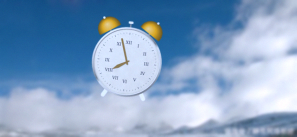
7:57
